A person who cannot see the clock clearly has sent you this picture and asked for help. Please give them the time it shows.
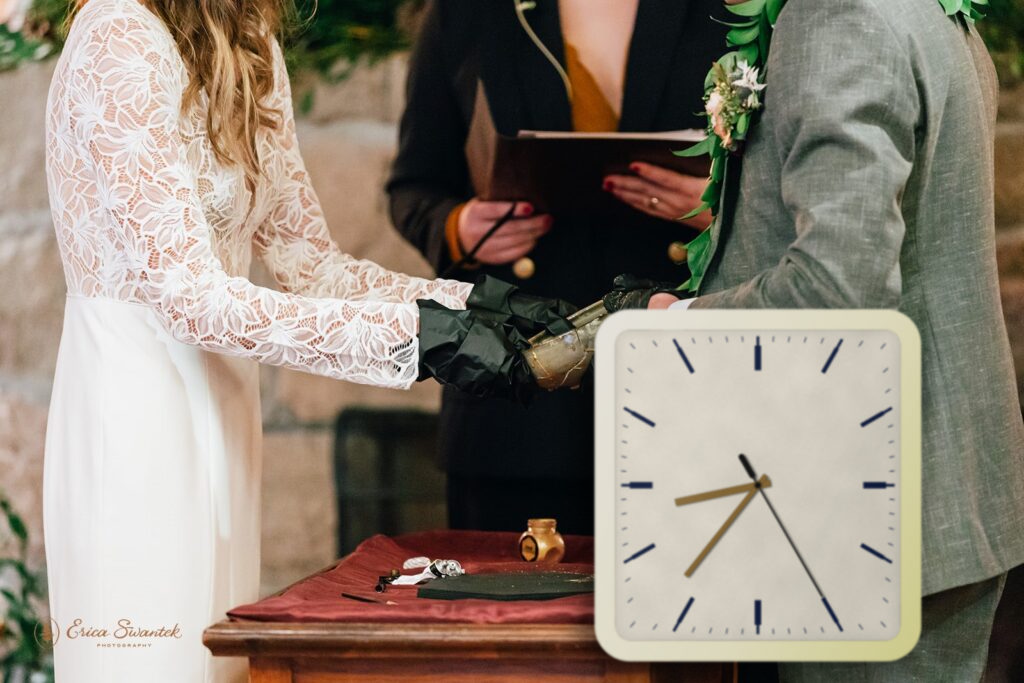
8:36:25
